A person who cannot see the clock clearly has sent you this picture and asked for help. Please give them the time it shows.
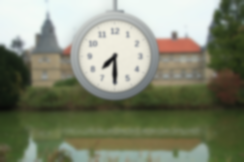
7:30
